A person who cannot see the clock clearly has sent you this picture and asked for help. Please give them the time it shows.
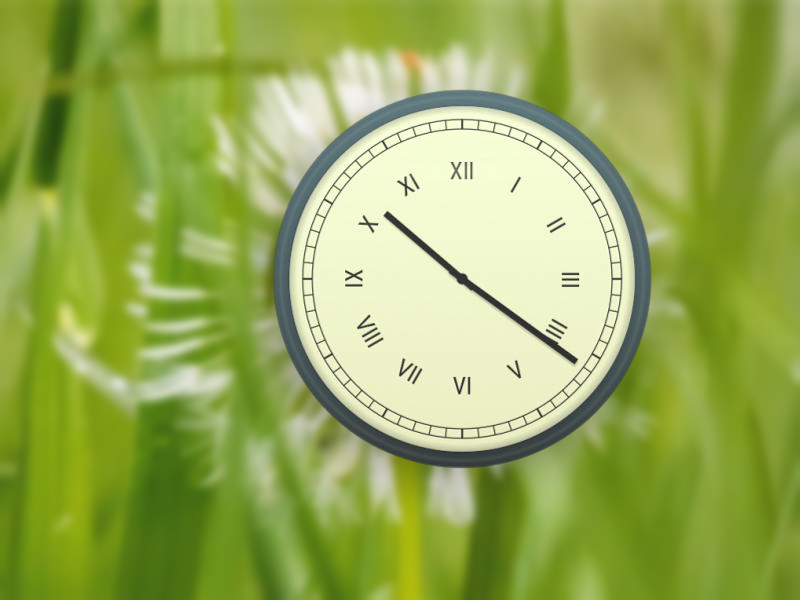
10:21
